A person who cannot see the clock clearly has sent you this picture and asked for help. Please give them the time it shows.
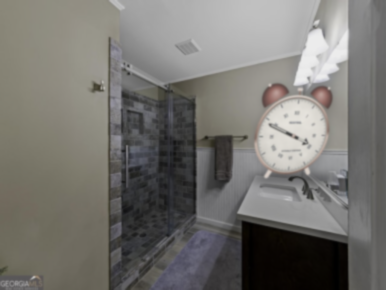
3:49
